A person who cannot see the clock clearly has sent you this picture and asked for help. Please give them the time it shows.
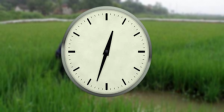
12:33
